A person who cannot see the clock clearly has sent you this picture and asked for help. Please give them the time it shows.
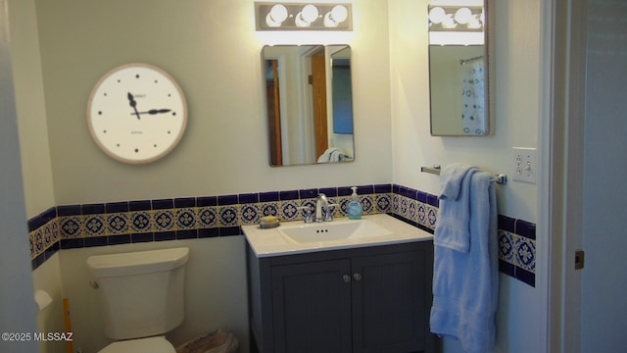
11:14
